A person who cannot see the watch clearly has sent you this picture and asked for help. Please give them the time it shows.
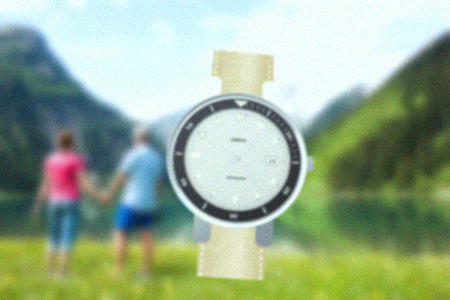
1:23
